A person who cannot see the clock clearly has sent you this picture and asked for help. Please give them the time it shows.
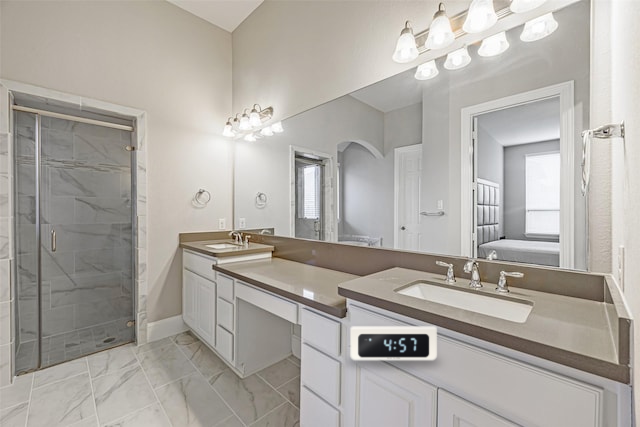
4:57
